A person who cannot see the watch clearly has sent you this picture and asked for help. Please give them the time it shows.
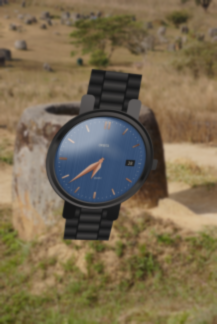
6:38
